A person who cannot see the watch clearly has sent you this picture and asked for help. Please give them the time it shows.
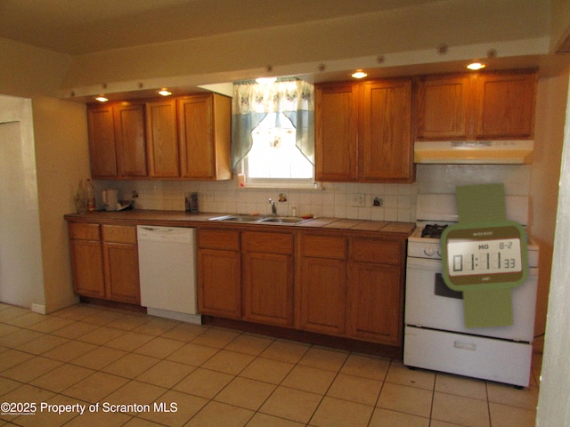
1:11
